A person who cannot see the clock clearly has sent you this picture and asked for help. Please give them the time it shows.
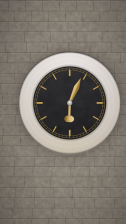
6:04
